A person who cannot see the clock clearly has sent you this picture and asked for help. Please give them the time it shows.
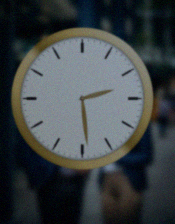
2:29
